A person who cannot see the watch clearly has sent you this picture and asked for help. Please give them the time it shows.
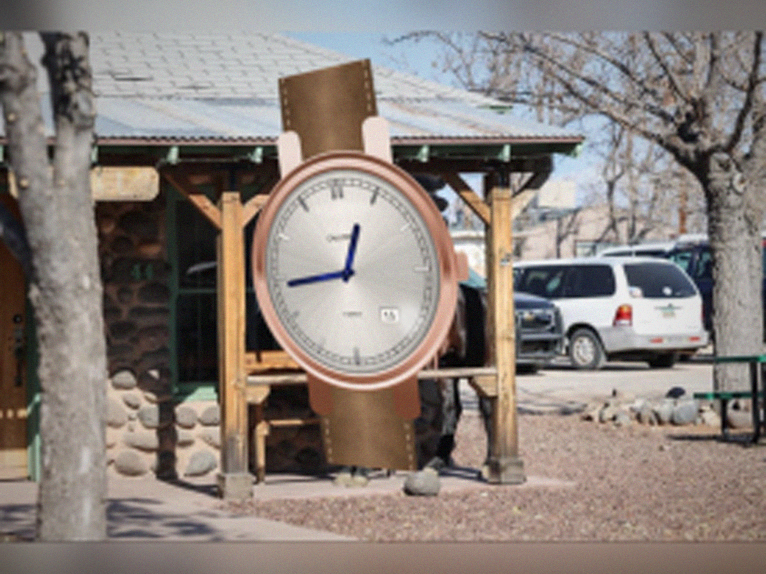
12:44
